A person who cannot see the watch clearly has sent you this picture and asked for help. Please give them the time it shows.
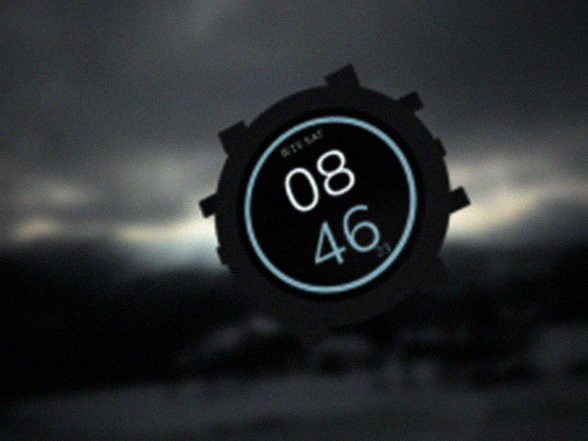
8:46
